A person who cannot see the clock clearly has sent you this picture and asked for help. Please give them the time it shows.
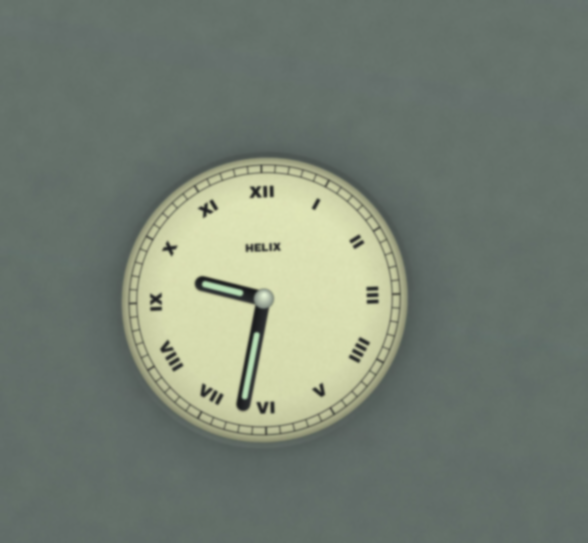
9:32
